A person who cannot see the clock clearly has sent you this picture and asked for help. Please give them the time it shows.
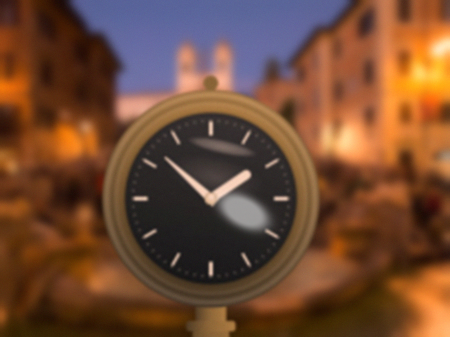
1:52
